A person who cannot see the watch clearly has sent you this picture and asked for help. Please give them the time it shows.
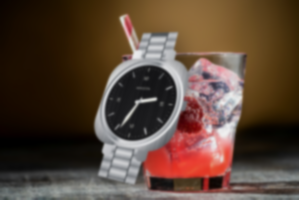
2:34
